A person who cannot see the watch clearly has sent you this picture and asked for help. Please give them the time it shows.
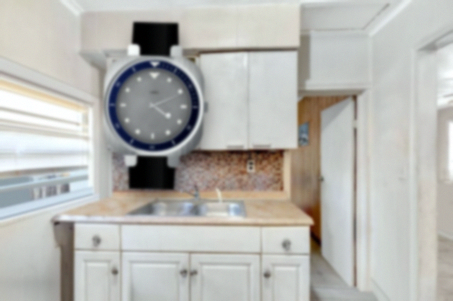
4:11
